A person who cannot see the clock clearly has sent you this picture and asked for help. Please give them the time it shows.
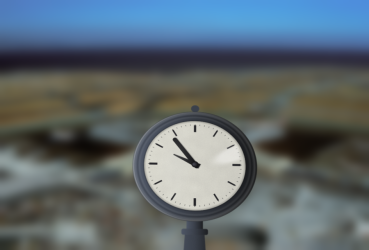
9:54
